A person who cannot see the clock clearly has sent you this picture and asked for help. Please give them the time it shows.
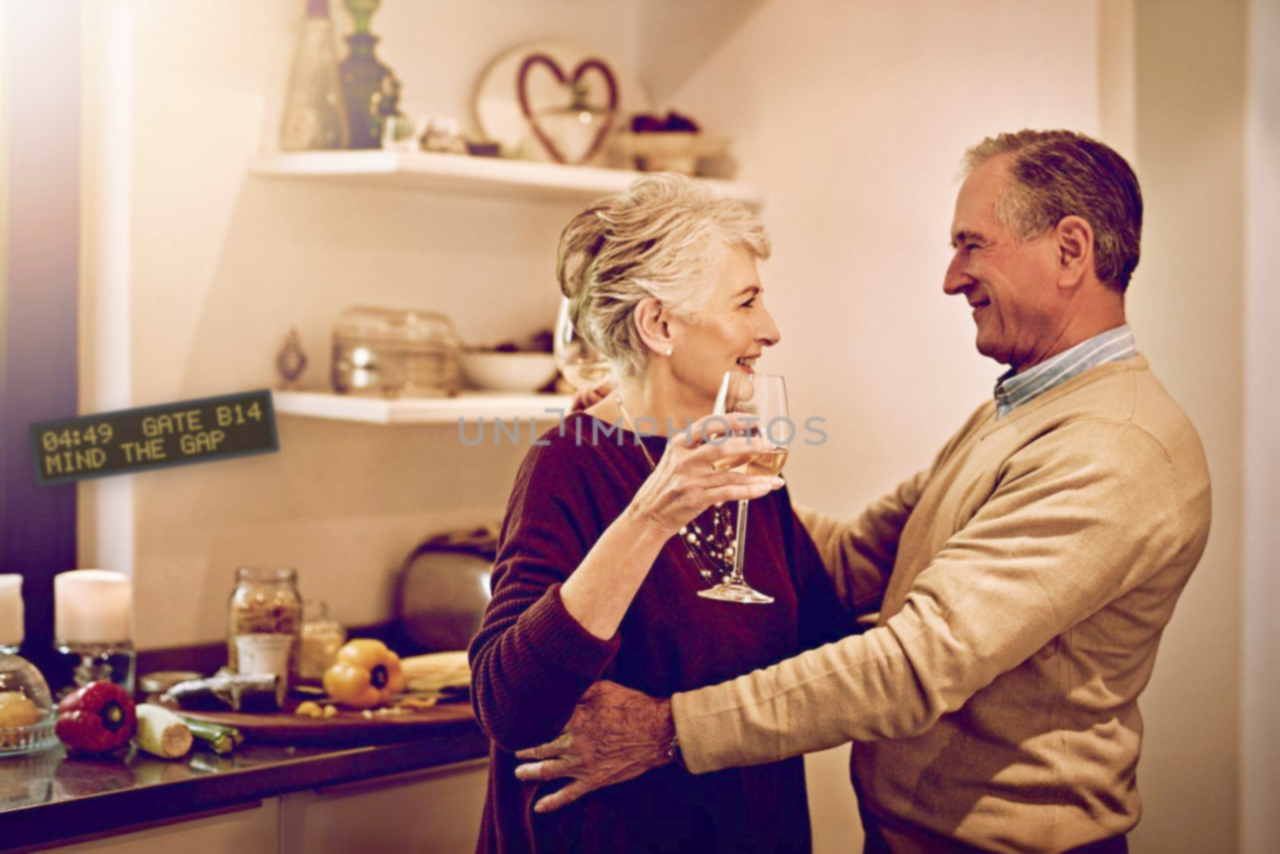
4:49
